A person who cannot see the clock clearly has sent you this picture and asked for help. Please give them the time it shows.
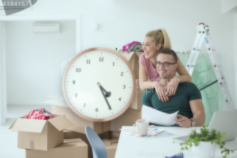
4:25
